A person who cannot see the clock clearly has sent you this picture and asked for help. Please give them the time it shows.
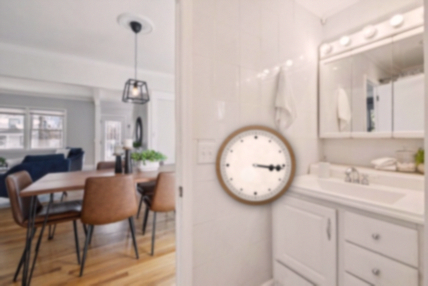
3:16
